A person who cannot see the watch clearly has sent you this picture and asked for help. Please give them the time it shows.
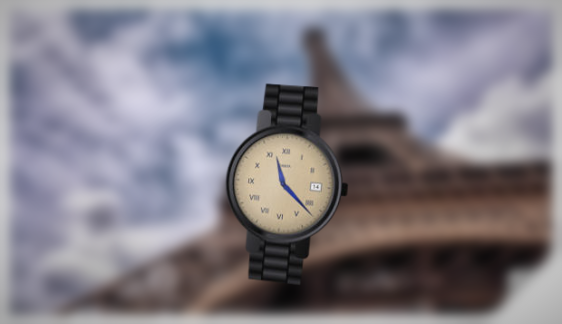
11:22
